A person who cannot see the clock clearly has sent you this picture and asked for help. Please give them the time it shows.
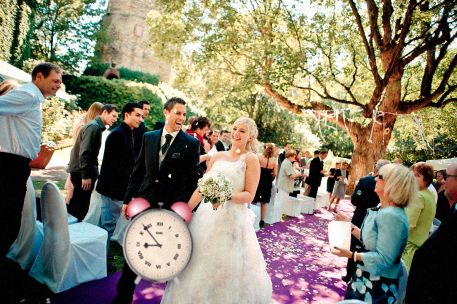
8:53
